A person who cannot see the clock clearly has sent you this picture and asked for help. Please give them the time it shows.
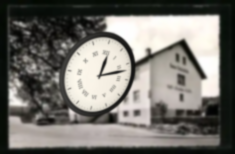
12:12
